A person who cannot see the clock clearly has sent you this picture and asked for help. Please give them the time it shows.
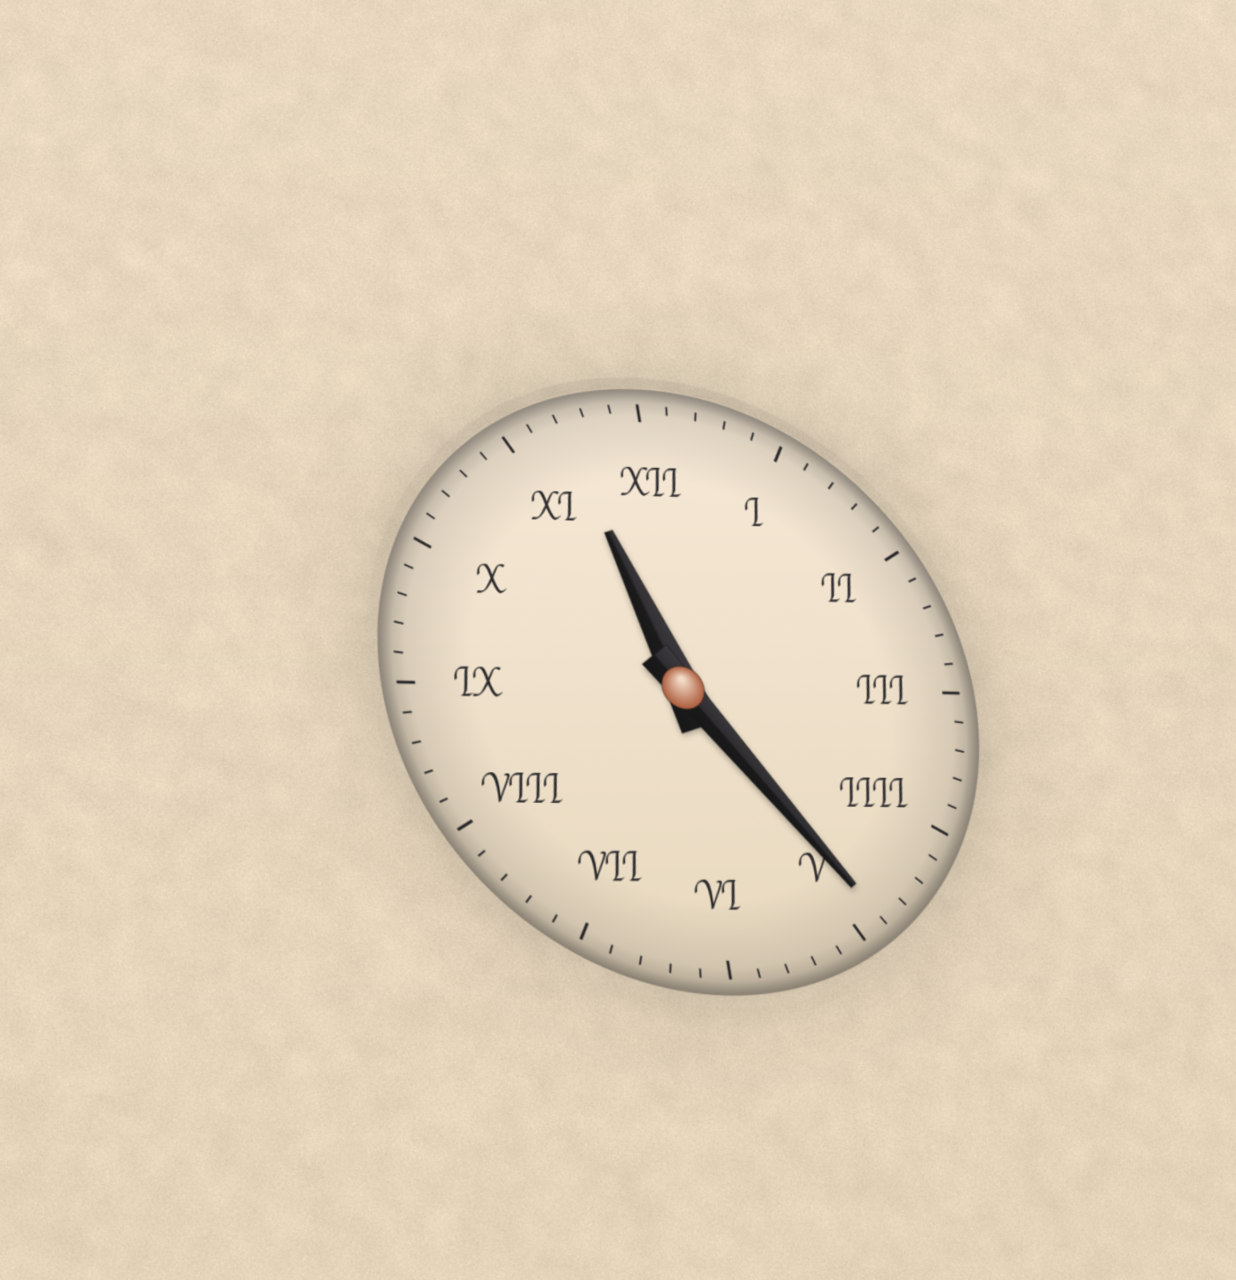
11:24
